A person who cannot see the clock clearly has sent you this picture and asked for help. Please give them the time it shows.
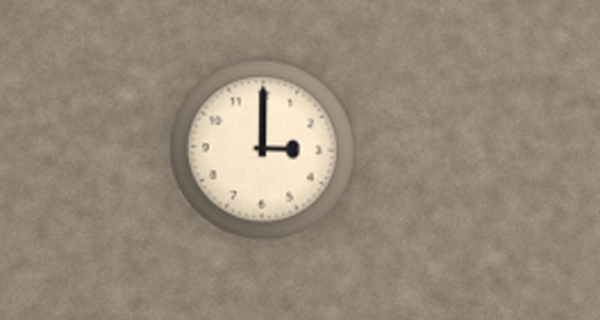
3:00
